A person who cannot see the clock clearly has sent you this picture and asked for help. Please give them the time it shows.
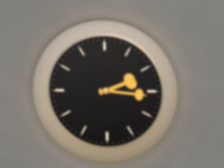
2:16
